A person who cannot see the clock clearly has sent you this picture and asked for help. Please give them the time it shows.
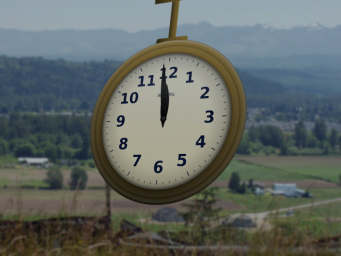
11:59
